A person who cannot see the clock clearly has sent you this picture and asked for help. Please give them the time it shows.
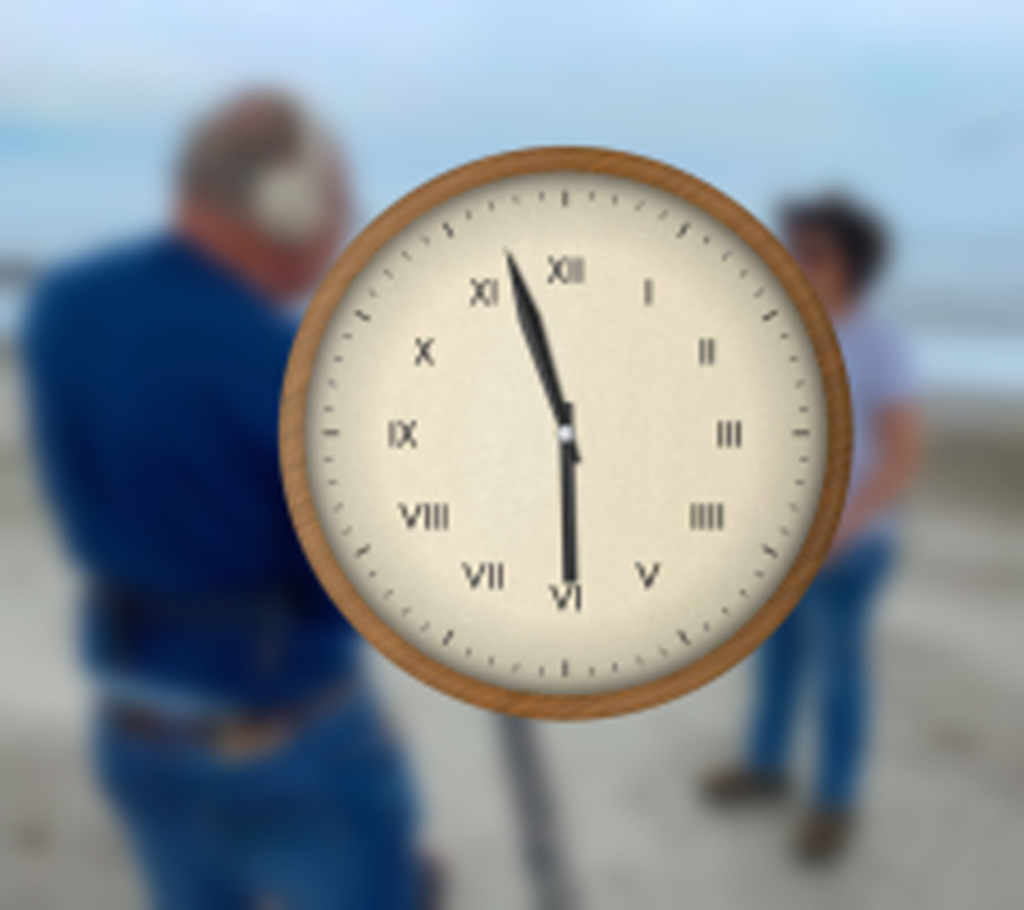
5:57
